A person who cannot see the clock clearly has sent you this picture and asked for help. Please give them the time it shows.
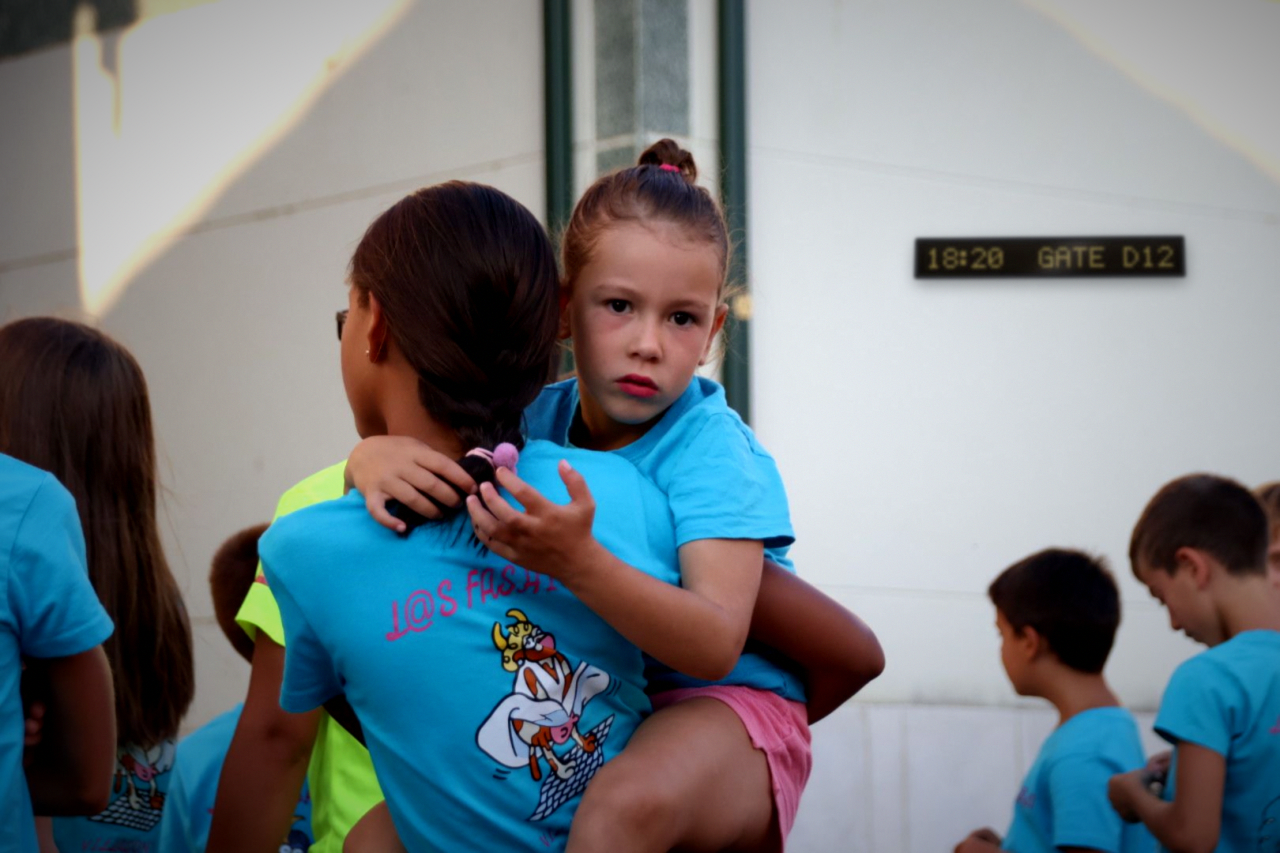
18:20
